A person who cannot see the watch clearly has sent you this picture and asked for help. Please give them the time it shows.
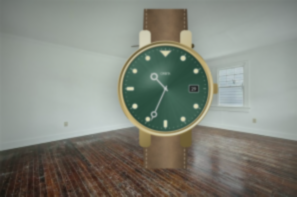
10:34
